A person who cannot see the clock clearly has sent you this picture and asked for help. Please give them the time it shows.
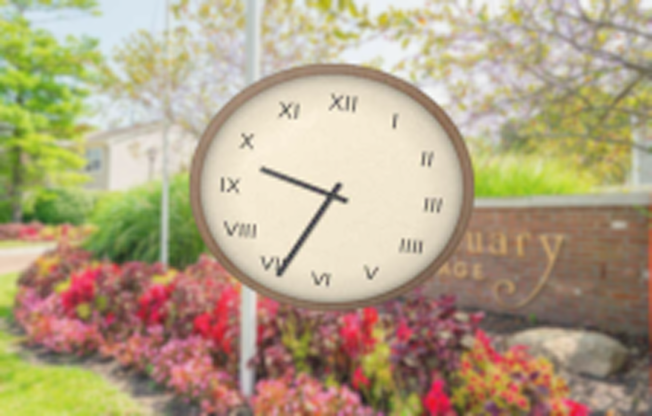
9:34
